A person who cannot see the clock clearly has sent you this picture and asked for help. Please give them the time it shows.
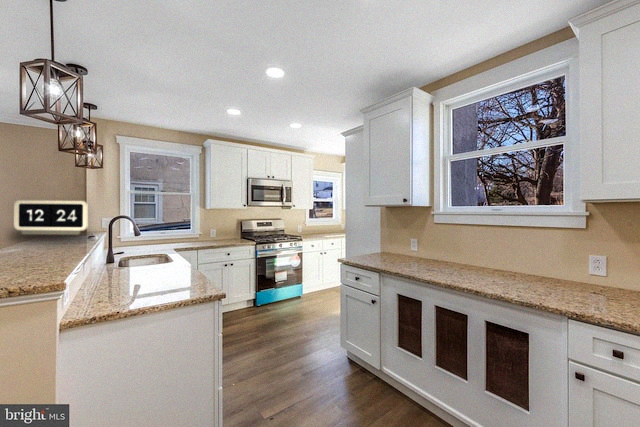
12:24
